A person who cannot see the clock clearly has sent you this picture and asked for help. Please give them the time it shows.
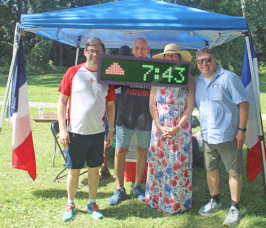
7:43
